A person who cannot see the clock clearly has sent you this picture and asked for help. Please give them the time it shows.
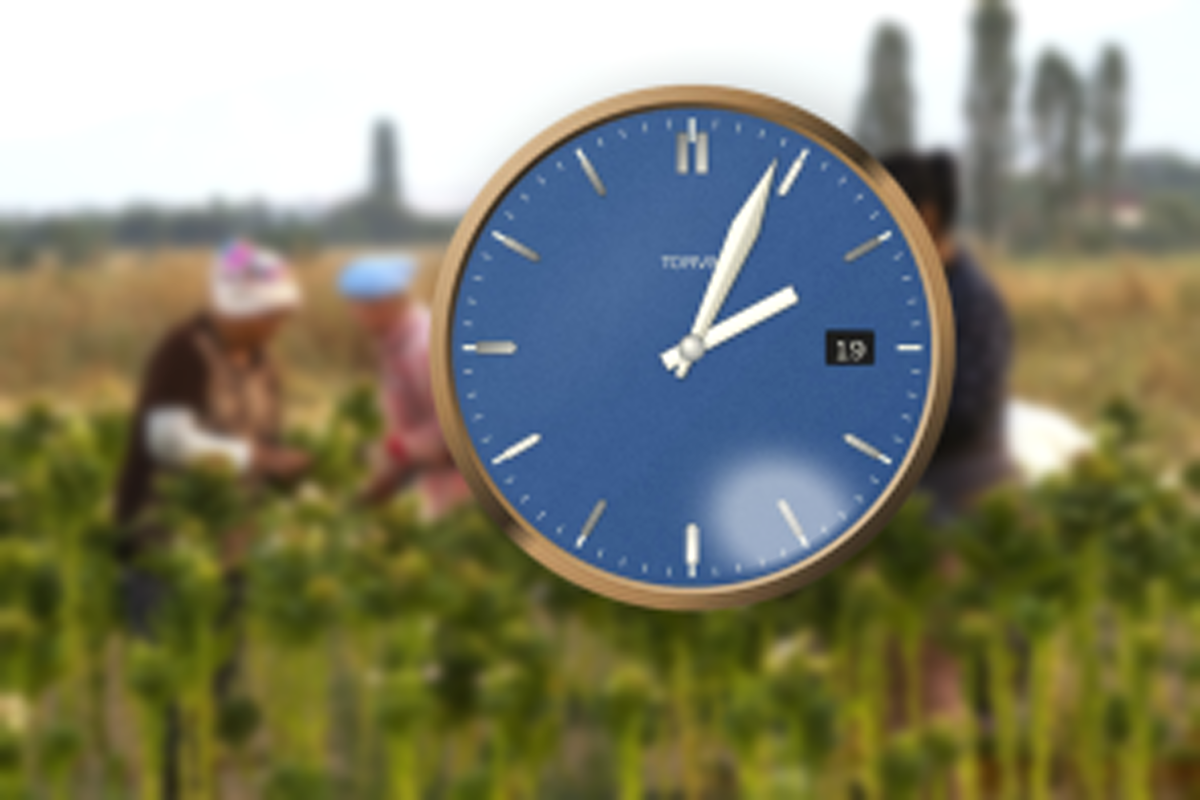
2:04
